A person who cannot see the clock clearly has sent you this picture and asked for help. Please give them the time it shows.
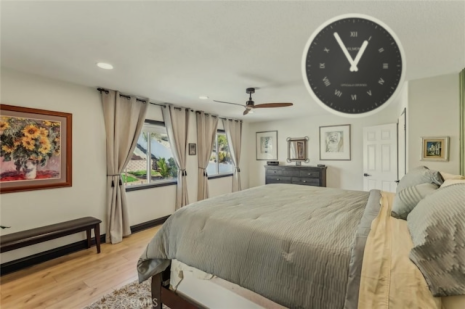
12:55
